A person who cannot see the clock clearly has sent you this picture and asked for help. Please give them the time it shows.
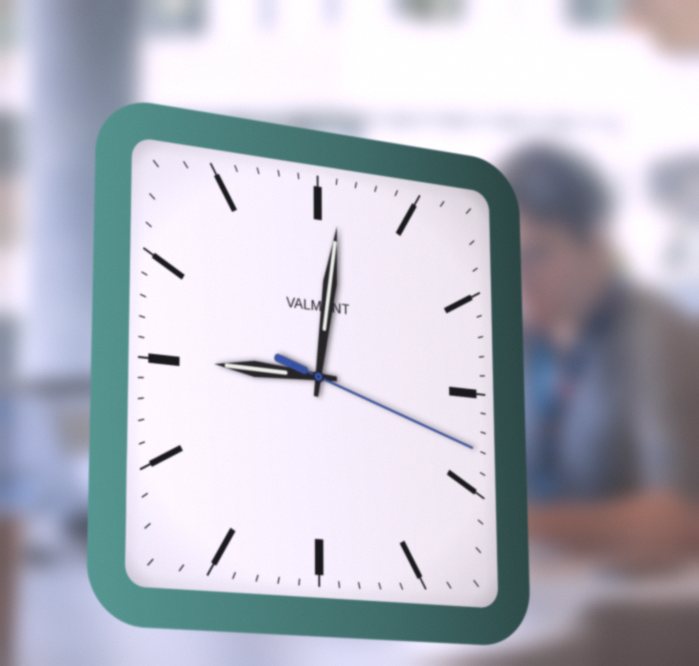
9:01:18
